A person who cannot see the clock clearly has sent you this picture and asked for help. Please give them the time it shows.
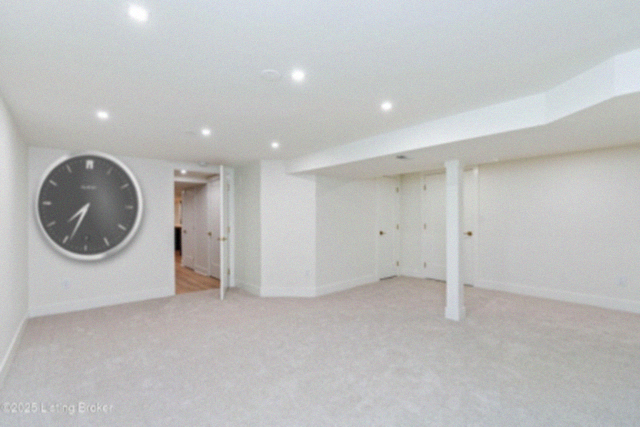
7:34
